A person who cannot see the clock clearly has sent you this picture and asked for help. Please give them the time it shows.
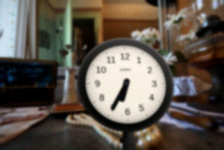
6:35
